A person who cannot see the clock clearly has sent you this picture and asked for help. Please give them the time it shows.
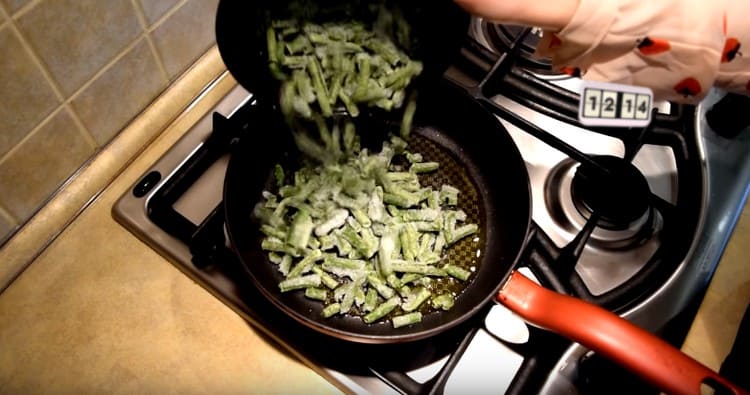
12:14
